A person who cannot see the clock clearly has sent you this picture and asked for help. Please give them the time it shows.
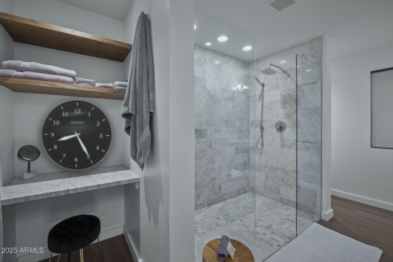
8:25
